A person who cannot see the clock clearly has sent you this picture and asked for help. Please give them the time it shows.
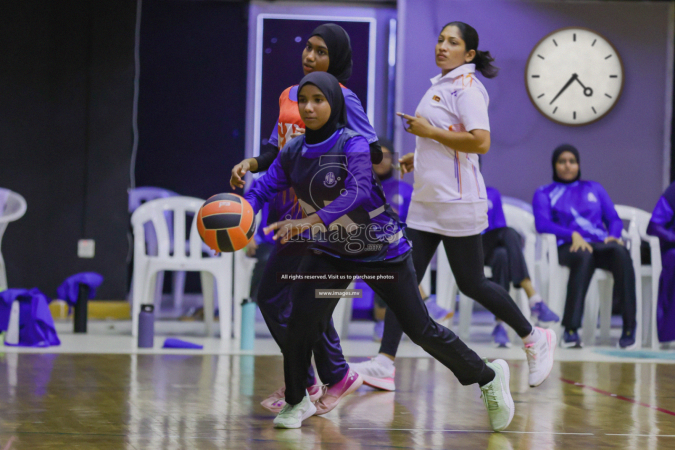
4:37
